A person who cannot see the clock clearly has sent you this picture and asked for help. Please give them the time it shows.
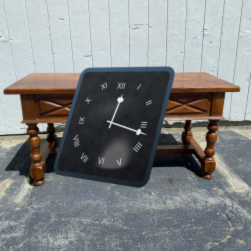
12:17
